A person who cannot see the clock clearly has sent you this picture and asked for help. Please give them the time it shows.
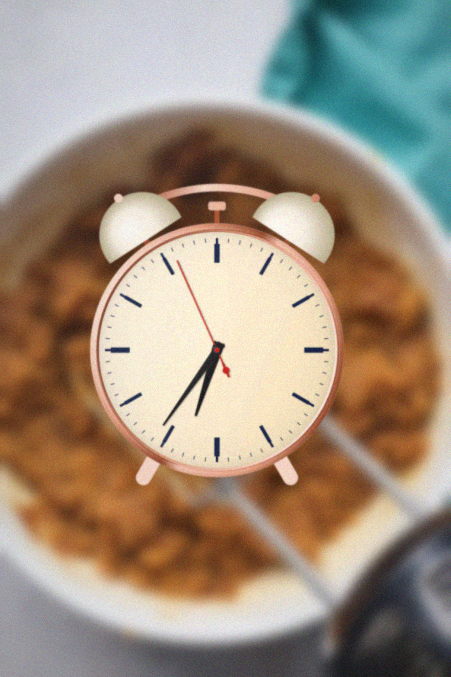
6:35:56
